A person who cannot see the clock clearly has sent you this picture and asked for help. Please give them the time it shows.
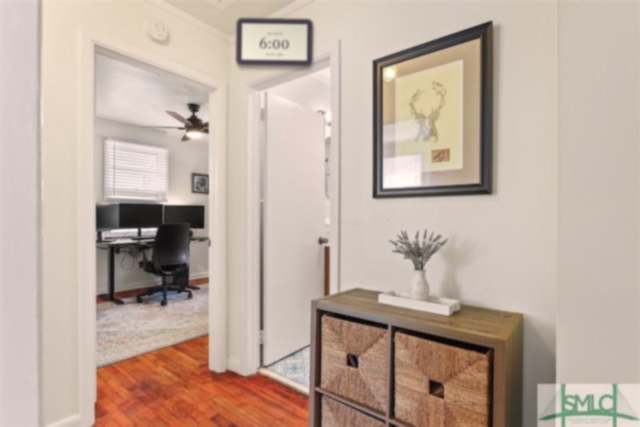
6:00
